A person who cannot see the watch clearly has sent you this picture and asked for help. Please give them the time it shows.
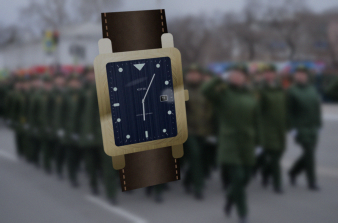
6:05
